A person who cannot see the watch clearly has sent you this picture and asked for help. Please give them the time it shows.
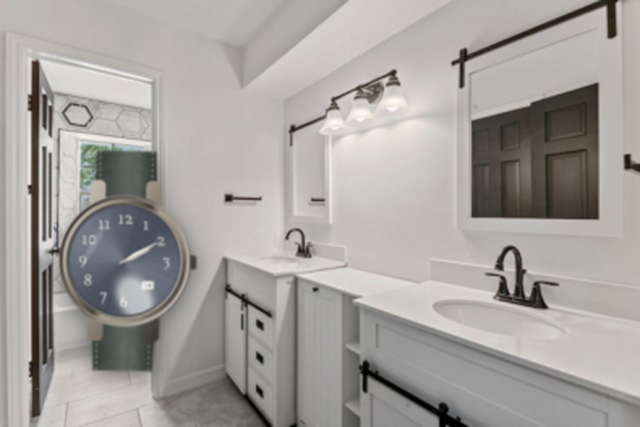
2:10
